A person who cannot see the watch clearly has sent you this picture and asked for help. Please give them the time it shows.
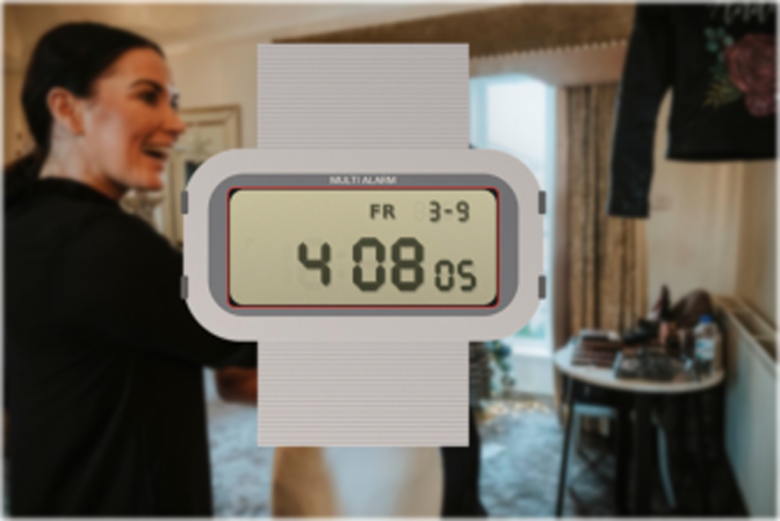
4:08:05
